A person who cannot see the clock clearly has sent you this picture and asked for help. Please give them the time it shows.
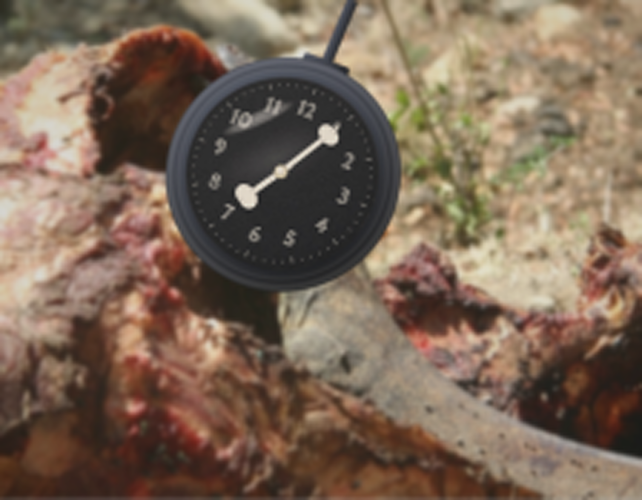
7:05
